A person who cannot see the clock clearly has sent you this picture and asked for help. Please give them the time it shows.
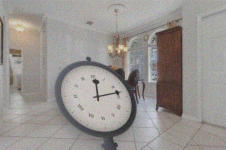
12:13
